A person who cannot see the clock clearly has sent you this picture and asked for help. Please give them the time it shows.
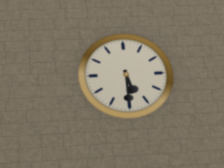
5:30
